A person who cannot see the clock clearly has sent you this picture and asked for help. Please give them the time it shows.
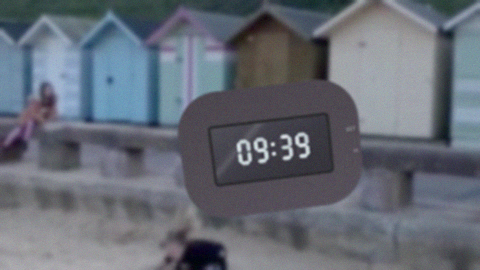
9:39
